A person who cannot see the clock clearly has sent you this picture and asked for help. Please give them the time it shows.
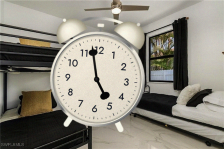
4:58
